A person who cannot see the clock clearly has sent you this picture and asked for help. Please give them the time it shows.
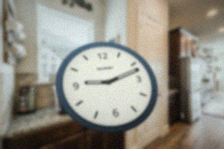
9:12
